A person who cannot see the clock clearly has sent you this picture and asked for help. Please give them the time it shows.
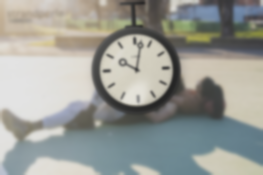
10:02
